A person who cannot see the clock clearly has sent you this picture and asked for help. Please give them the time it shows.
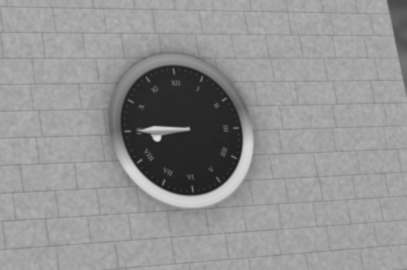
8:45
